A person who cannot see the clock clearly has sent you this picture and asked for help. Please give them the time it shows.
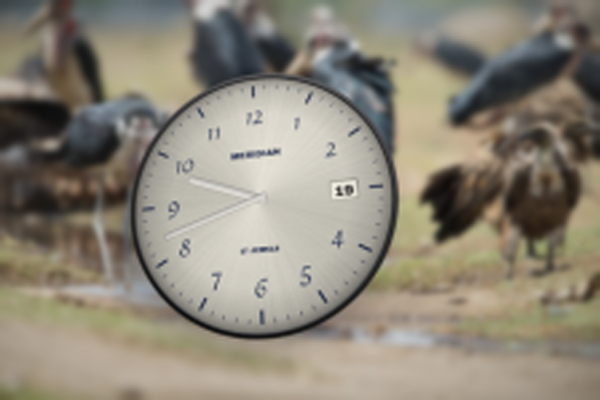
9:42
